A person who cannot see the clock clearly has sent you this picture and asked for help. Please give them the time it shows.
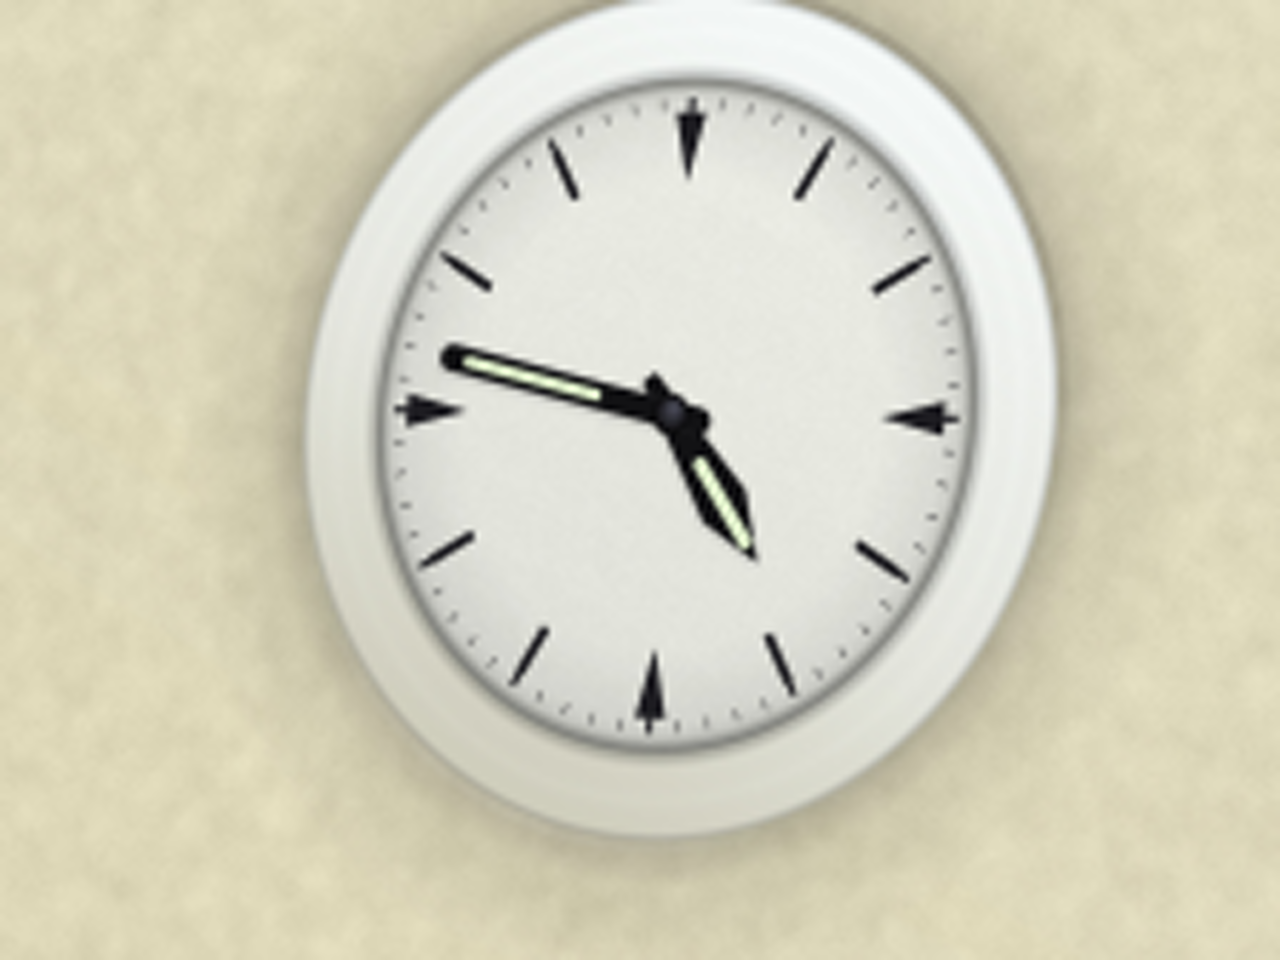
4:47
